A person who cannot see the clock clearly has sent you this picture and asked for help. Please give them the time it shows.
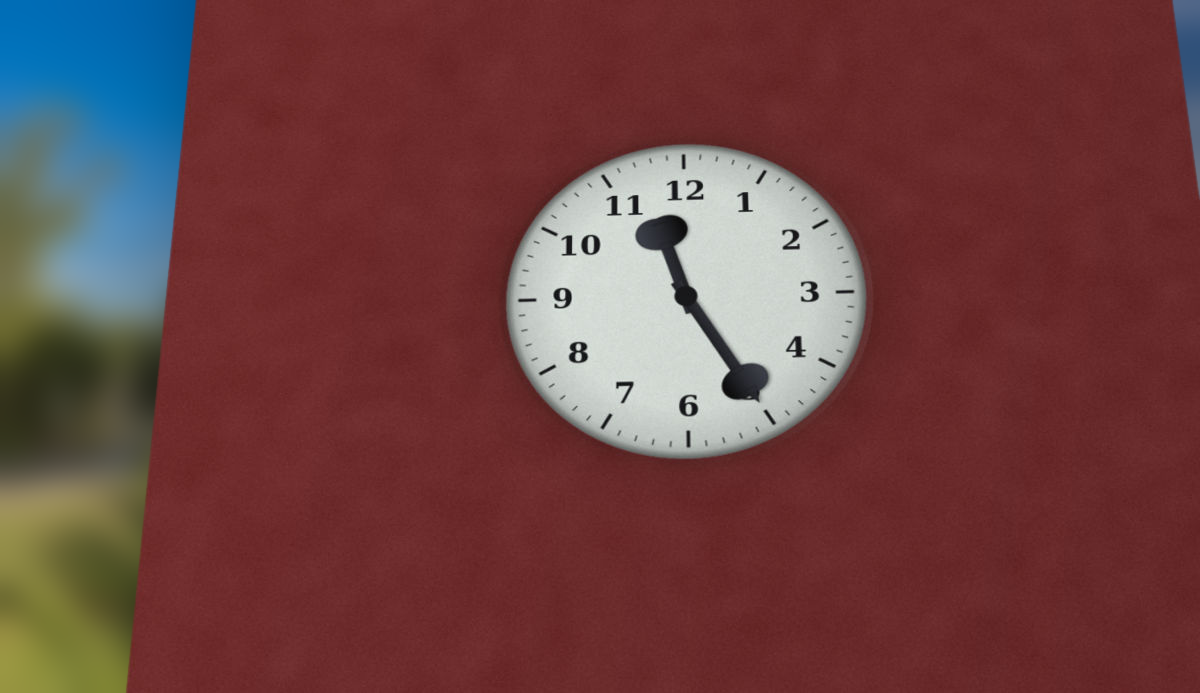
11:25
